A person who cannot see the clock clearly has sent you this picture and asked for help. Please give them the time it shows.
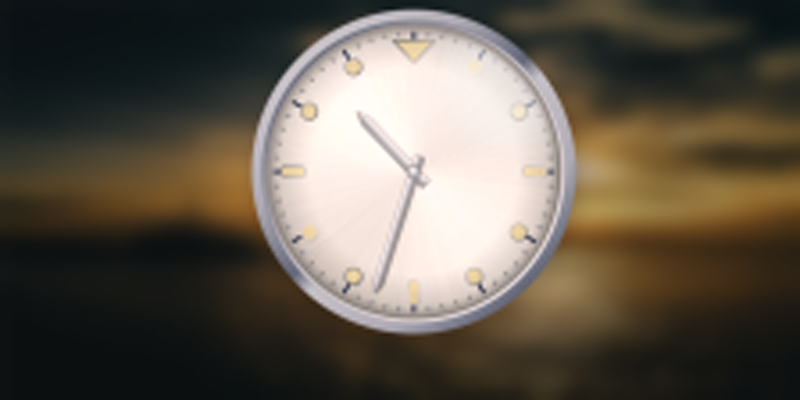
10:33
